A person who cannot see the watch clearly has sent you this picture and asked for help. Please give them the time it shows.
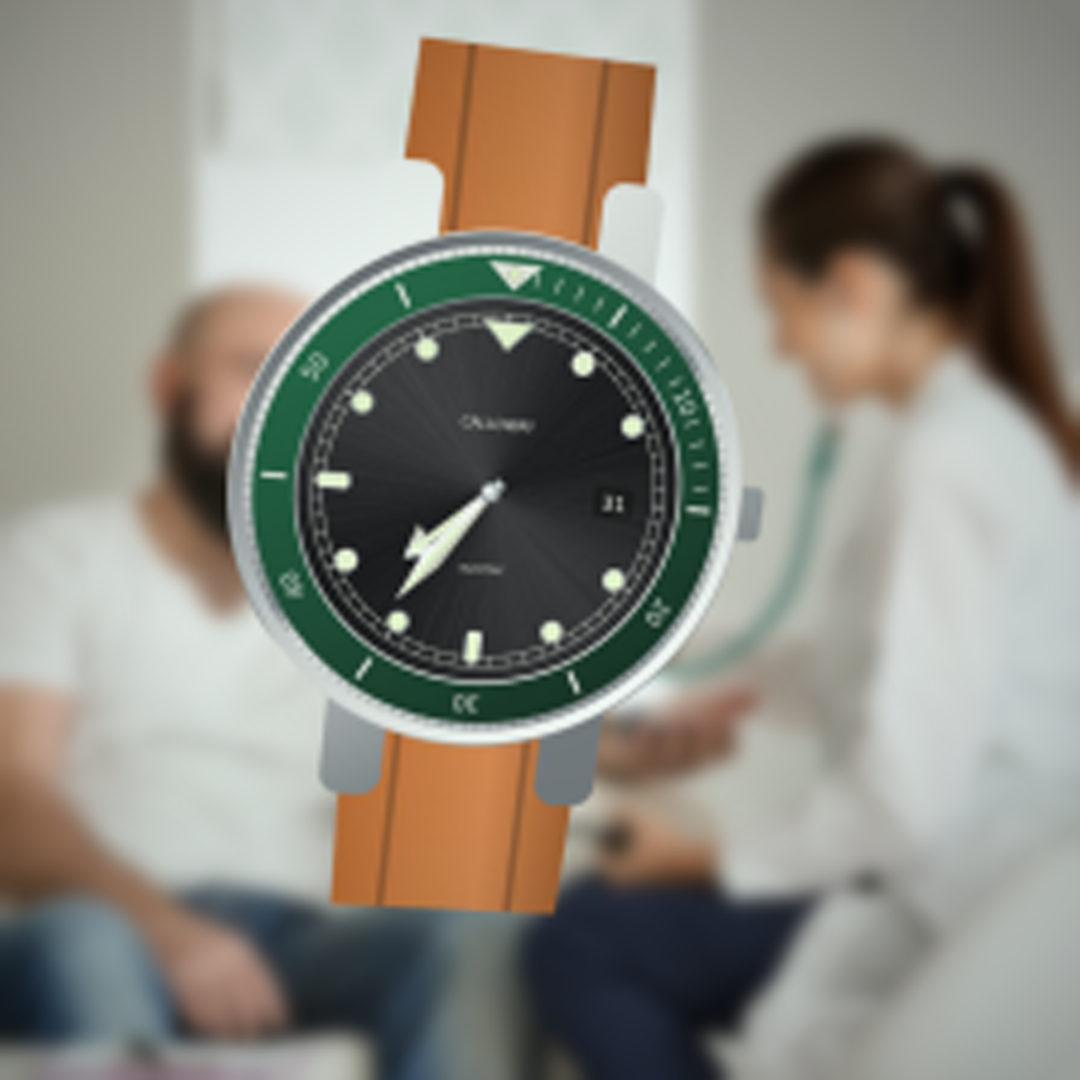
7:36
